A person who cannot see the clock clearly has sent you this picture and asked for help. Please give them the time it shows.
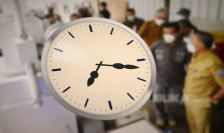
7:17
